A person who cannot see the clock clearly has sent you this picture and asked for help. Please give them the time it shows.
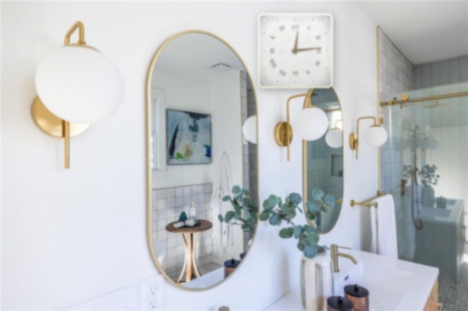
12:14
